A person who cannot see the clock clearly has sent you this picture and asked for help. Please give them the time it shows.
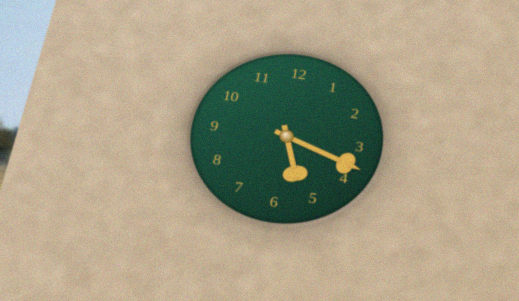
5:18
